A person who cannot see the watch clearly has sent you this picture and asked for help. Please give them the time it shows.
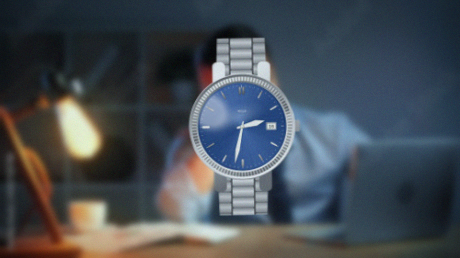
2:32
